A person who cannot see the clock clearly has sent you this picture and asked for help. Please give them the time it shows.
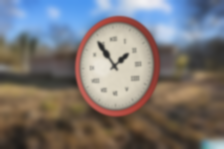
1:54
